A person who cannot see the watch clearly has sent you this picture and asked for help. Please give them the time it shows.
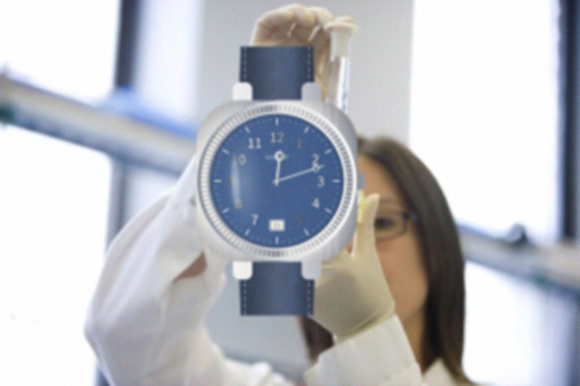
12:12
